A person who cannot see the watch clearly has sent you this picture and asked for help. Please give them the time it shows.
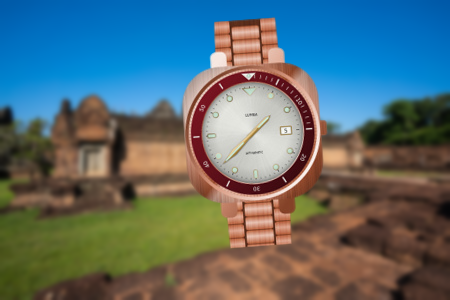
1:38
